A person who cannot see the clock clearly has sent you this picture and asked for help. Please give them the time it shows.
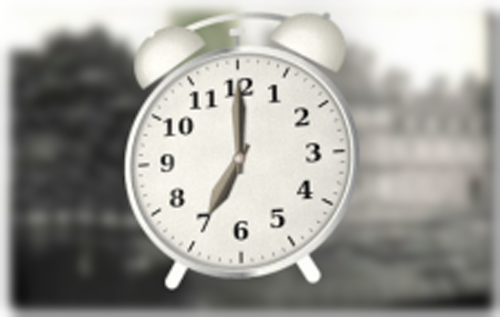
7:00
